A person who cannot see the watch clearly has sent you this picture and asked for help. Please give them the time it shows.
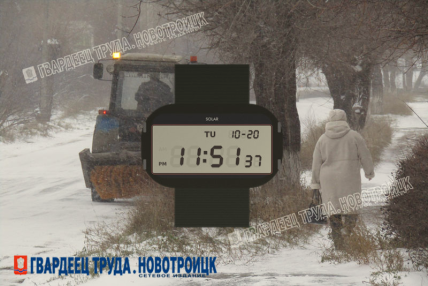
11:51:37
